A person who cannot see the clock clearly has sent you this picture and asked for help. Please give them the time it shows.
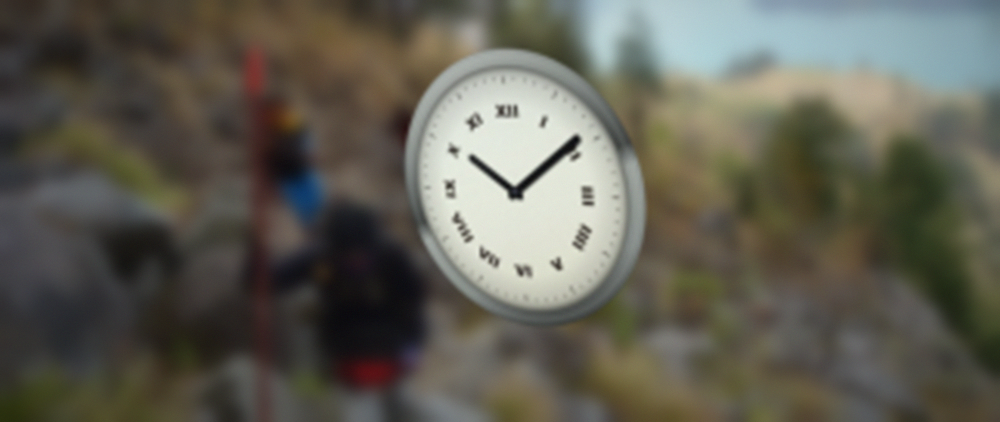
10:09
